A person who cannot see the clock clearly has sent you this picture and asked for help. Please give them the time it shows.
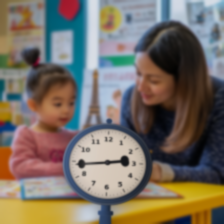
2:44
